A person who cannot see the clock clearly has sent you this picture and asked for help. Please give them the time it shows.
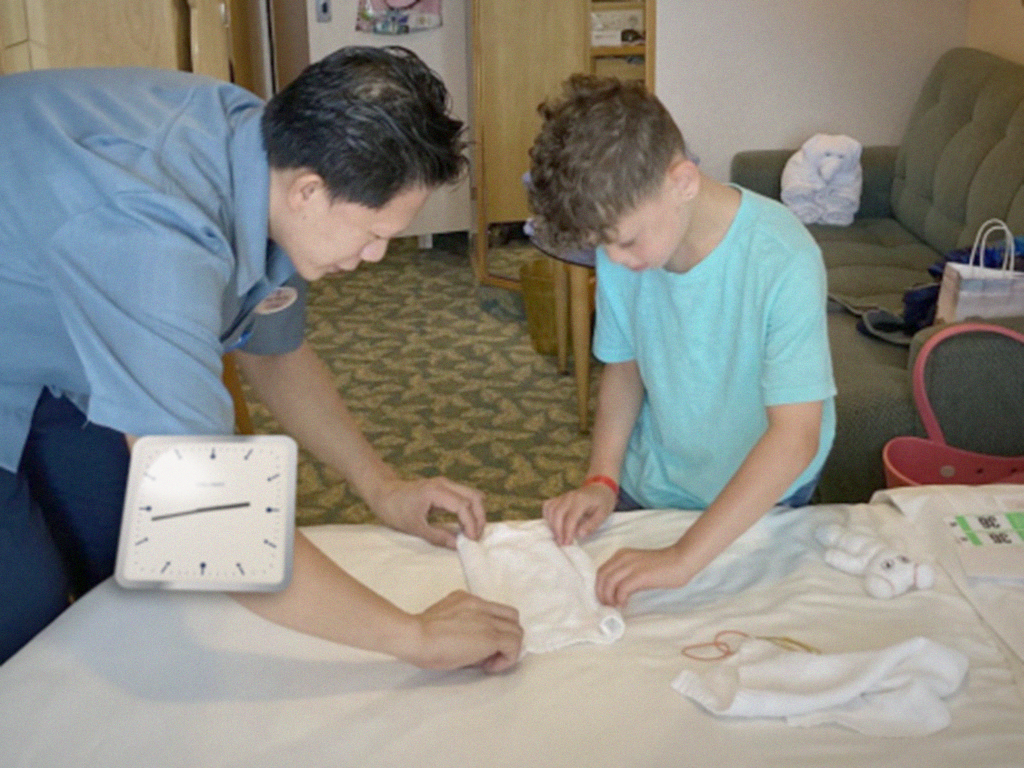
2:43
